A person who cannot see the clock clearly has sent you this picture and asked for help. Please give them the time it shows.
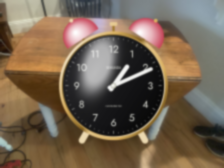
1:11
